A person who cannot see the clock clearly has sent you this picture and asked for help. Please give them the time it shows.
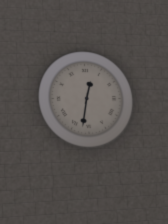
12:32
